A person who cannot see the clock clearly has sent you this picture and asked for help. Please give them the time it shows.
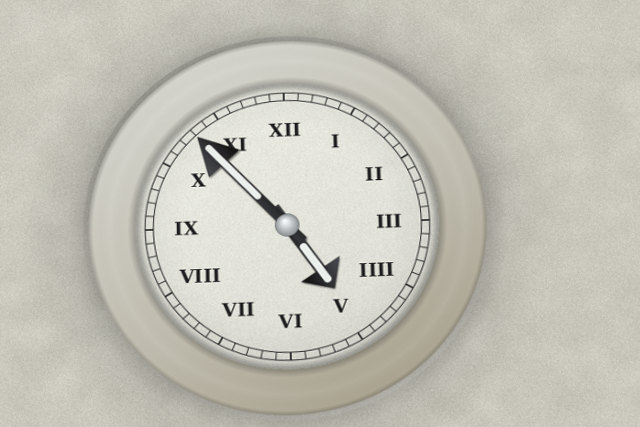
4:53
